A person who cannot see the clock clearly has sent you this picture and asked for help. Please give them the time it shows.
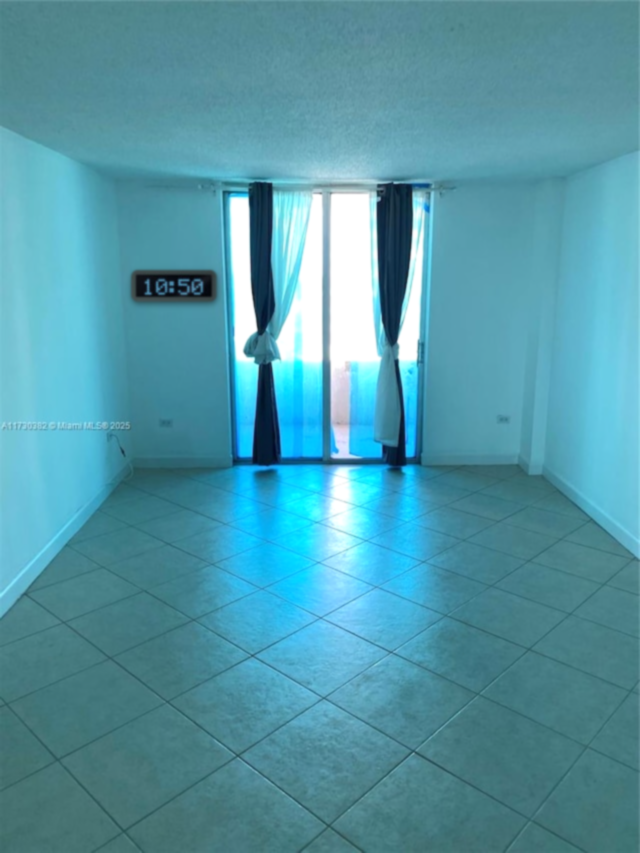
10:50
